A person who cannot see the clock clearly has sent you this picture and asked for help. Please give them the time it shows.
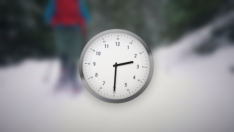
2:30
